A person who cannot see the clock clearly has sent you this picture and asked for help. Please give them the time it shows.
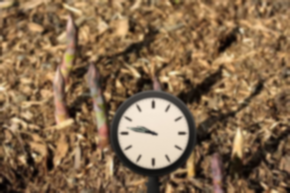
9:47
